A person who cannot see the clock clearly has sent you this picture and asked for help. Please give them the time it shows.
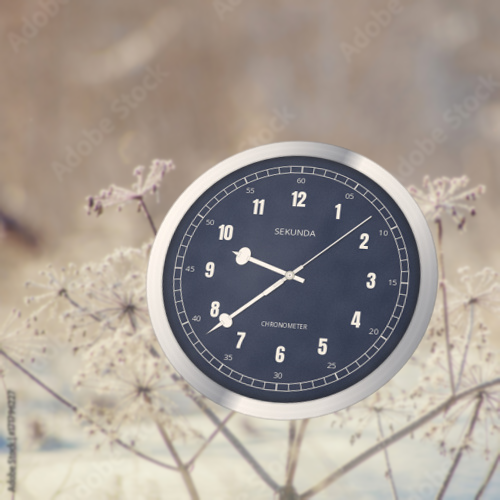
9:38:08
